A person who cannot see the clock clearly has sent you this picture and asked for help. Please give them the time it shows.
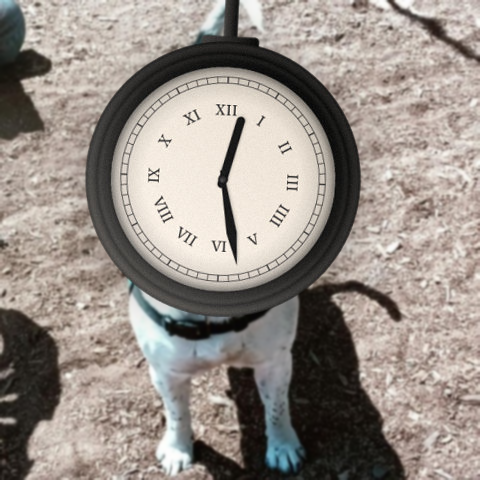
12:28
